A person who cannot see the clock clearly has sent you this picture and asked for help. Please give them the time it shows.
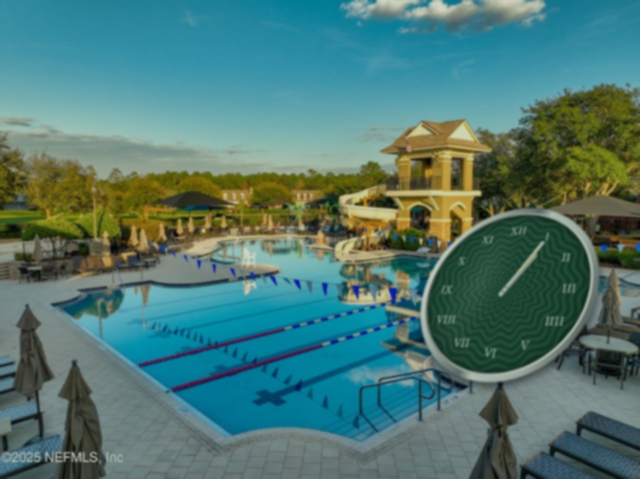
1:05
